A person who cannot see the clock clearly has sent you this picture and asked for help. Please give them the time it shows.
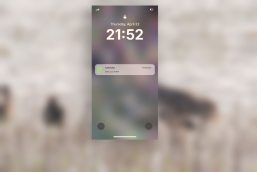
21:52
